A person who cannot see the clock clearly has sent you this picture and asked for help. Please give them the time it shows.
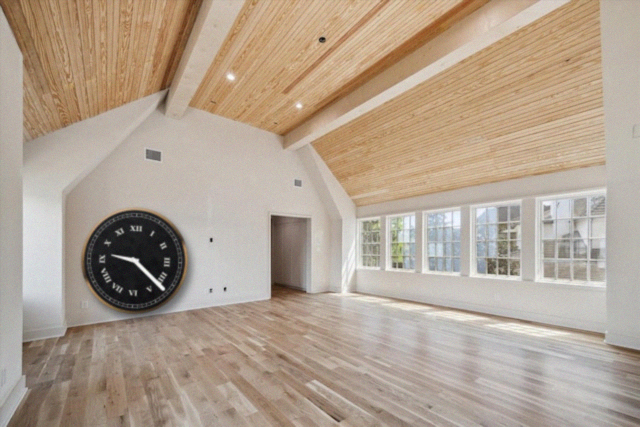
9:22
